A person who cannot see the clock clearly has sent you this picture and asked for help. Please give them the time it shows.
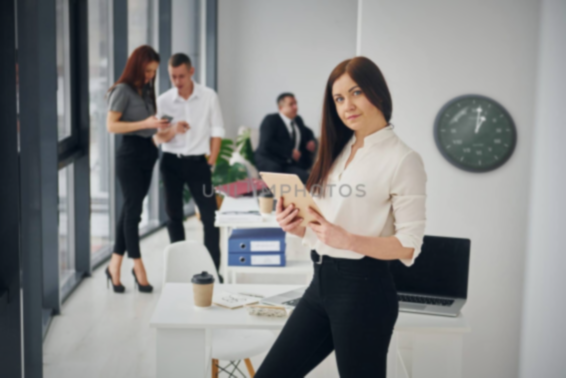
1:02
